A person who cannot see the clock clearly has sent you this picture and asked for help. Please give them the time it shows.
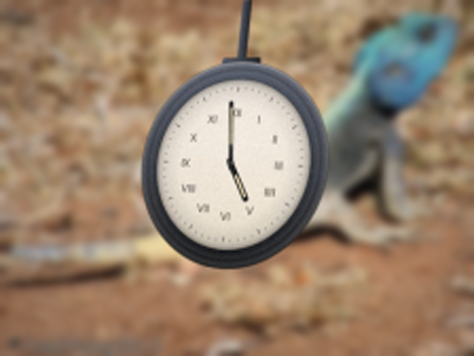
4:59
